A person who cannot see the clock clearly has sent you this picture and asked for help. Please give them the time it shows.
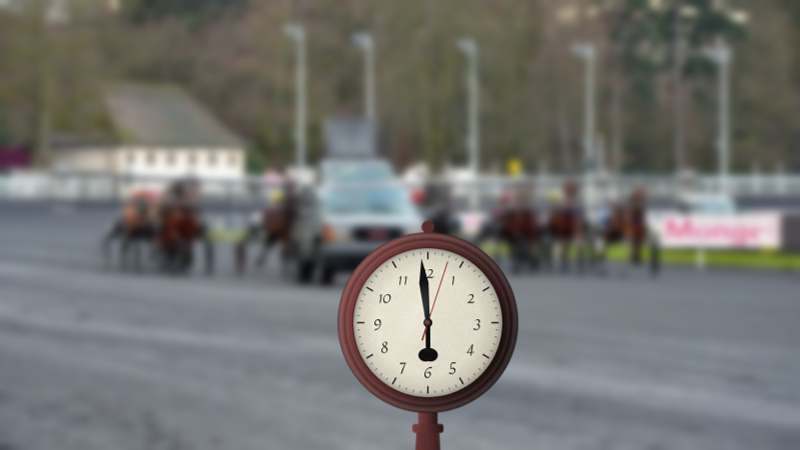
5:59:03
